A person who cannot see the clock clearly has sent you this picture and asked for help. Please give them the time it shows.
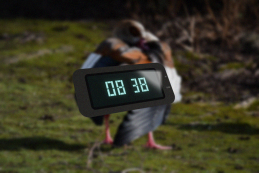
8:38
